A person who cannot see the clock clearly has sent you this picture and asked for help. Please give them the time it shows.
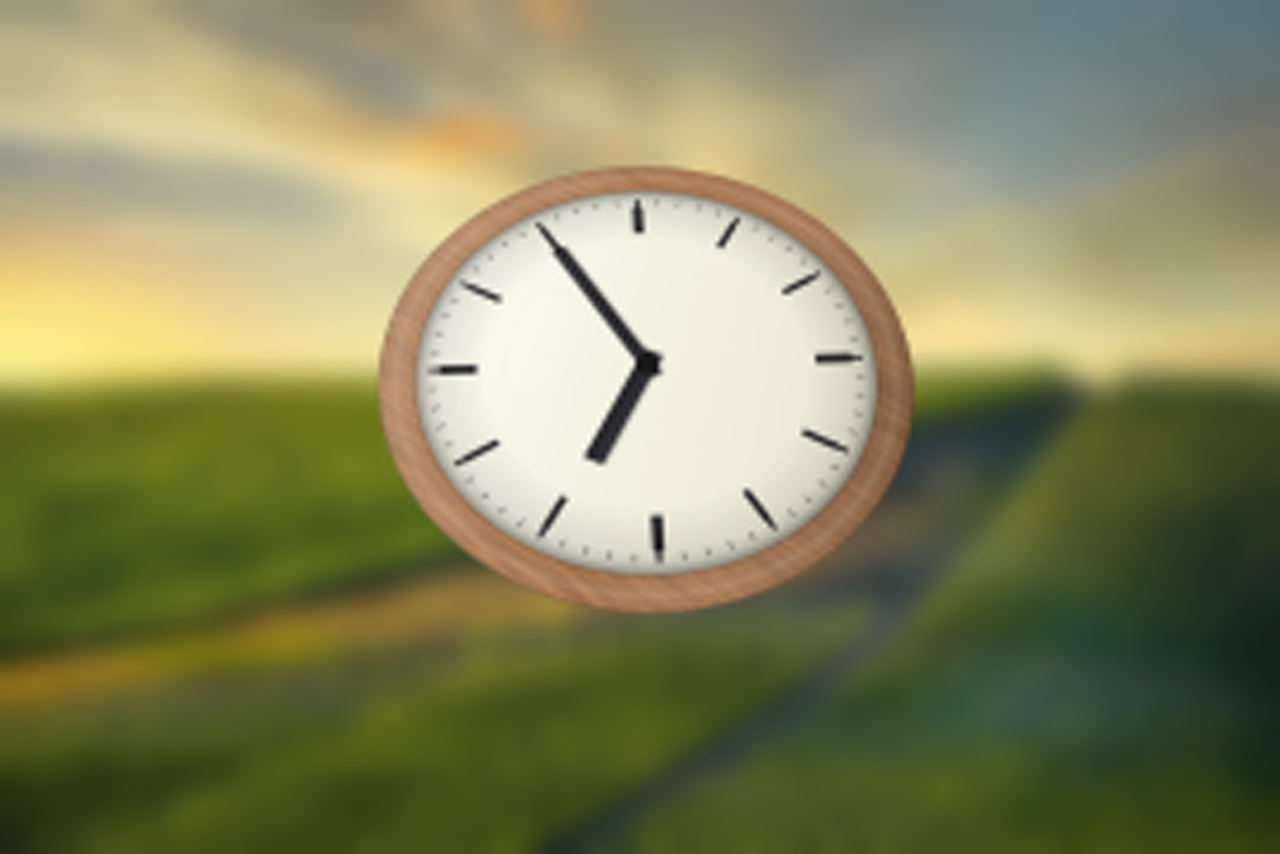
6:55
